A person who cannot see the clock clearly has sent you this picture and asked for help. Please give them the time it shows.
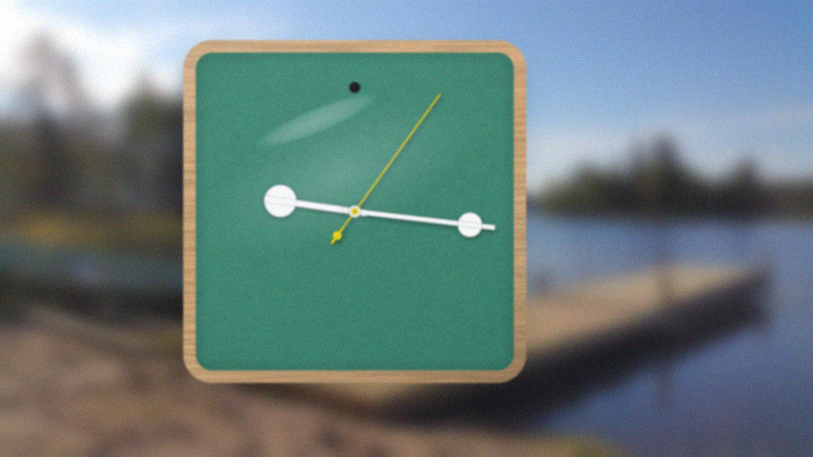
9:16:06
